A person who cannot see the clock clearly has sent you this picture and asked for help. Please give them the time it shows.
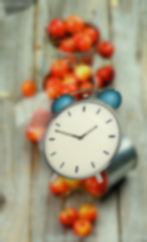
1:48
